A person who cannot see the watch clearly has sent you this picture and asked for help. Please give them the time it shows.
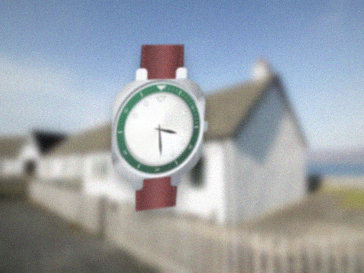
3:29
